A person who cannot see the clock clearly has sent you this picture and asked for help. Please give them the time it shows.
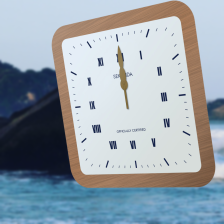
12:00
